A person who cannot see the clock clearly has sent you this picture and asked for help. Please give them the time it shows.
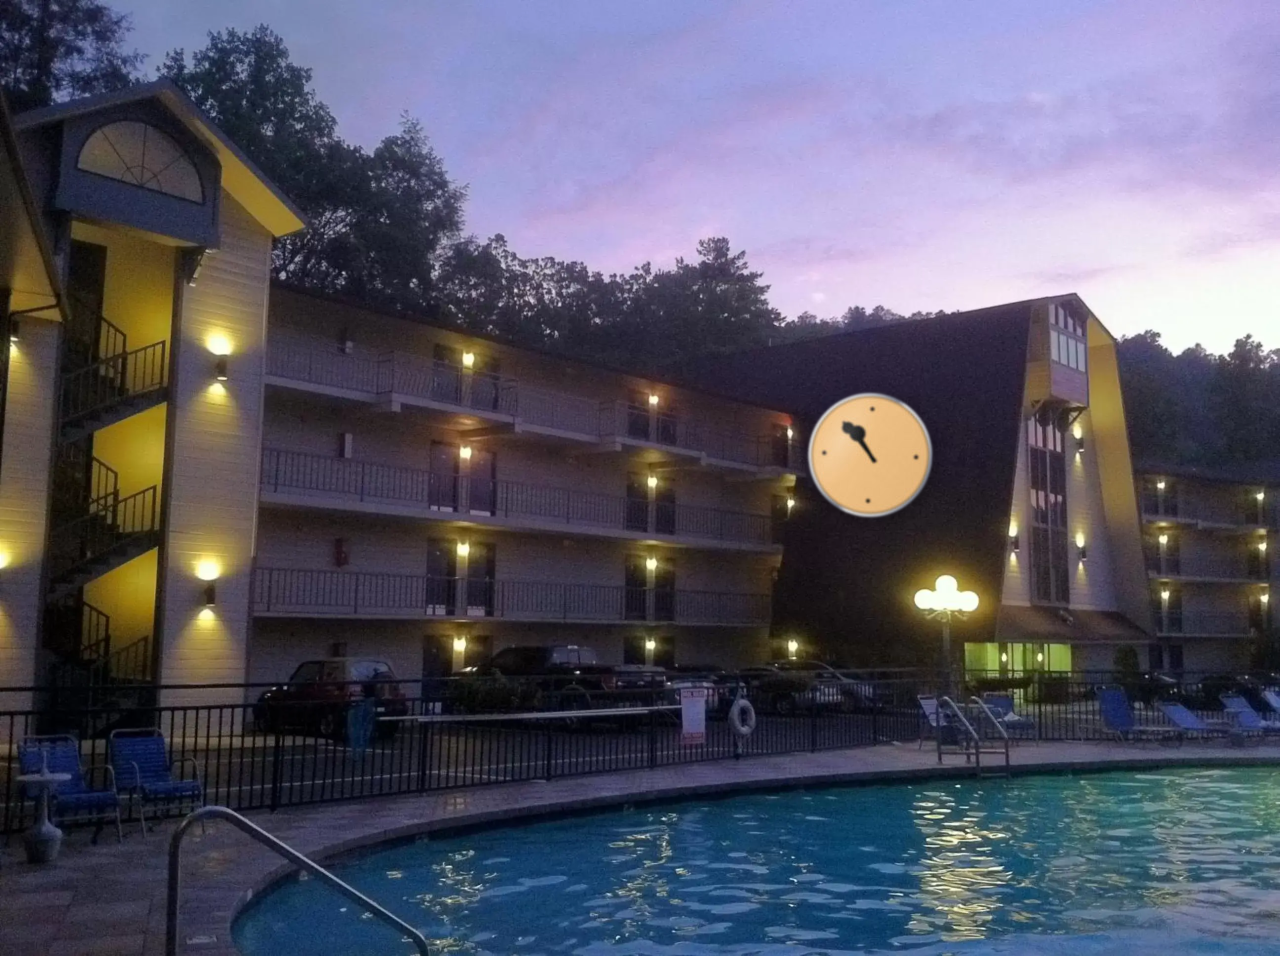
10:53
